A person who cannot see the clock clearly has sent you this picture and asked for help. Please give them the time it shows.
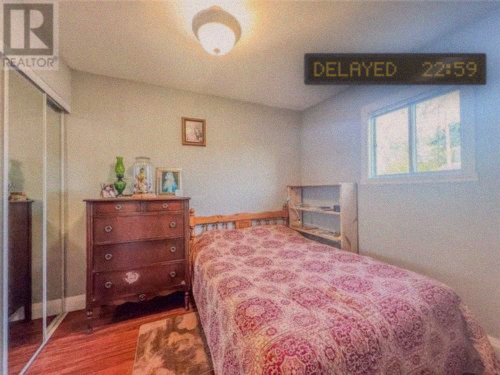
22:59
